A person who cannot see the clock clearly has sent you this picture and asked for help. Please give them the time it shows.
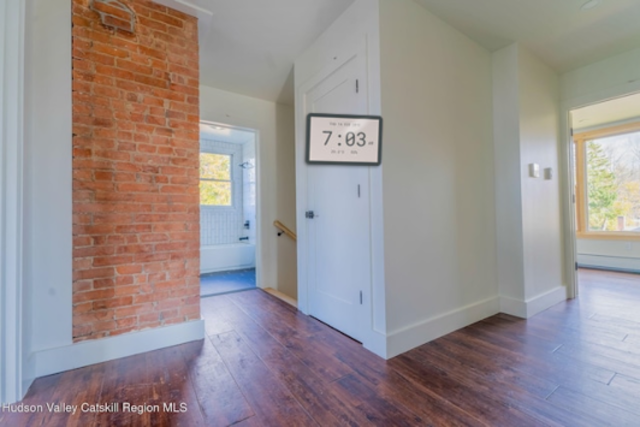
7:03
